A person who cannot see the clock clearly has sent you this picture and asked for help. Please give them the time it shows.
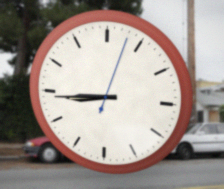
8:44:03
